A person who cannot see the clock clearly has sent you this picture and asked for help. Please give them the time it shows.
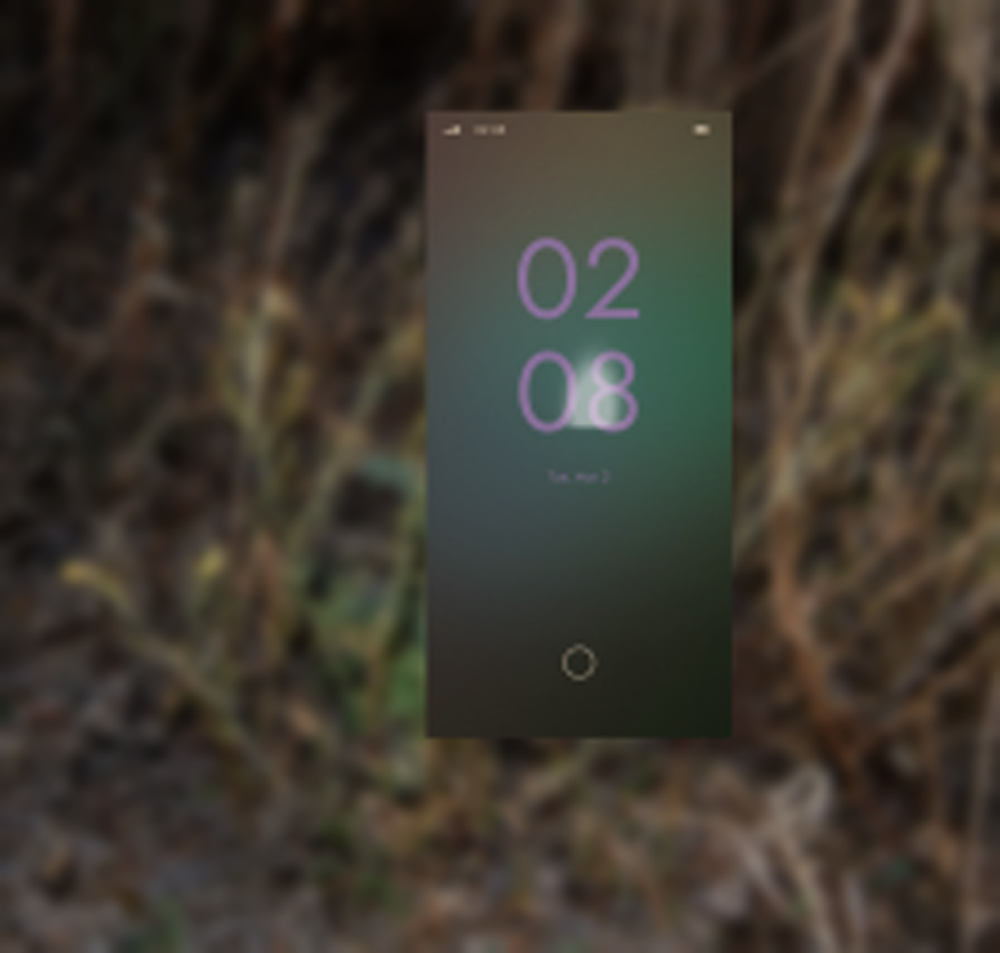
2:08
